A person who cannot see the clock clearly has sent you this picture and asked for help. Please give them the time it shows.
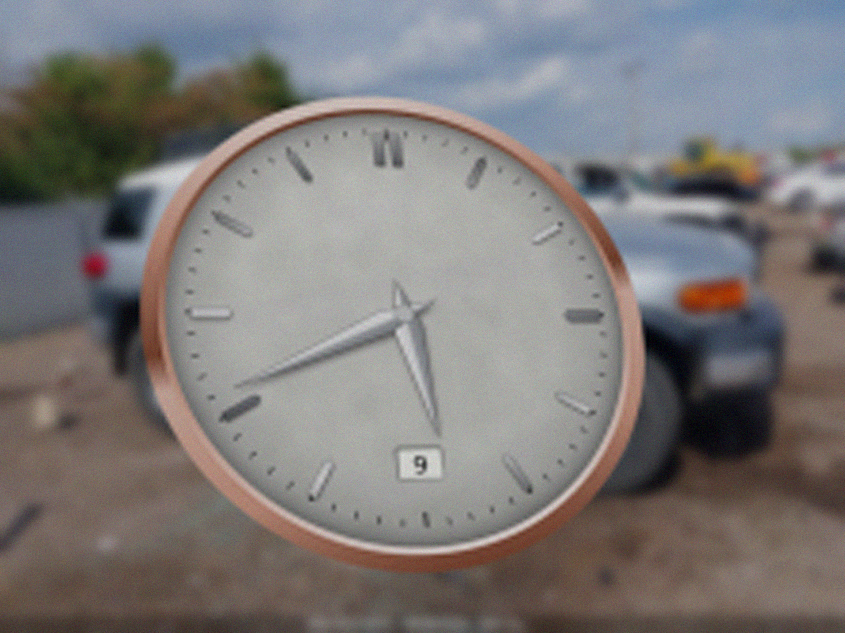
5:41
